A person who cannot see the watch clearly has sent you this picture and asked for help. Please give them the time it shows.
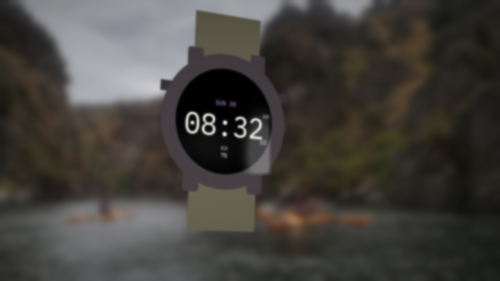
8:32
